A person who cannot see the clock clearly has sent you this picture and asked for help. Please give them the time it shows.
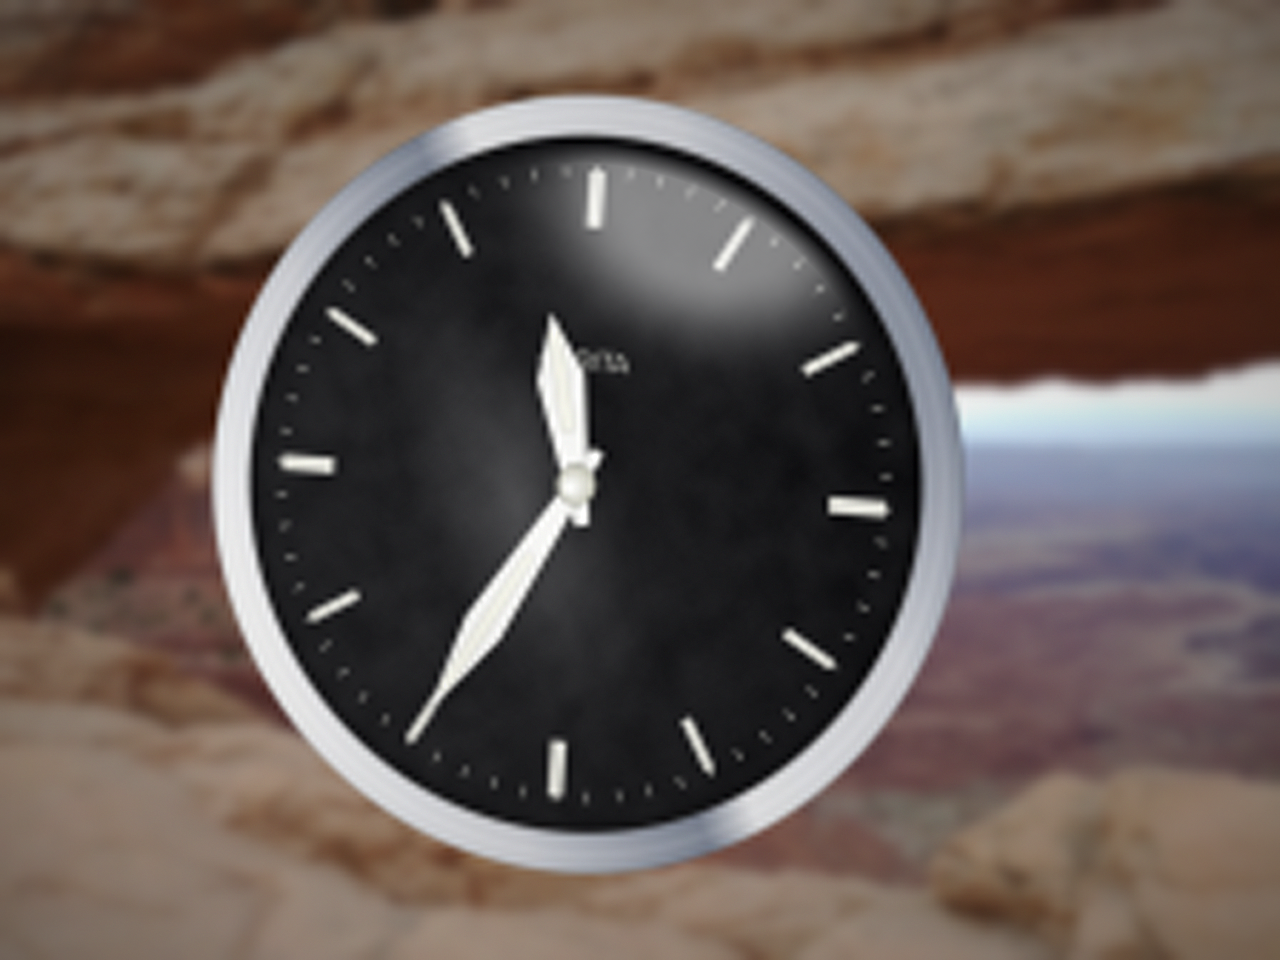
11:35
